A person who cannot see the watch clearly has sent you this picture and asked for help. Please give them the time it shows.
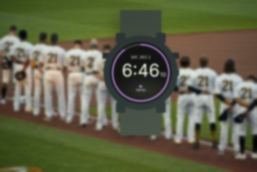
6:46
